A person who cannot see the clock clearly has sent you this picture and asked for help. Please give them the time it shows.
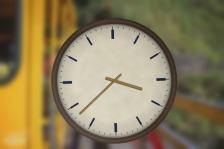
3:38
